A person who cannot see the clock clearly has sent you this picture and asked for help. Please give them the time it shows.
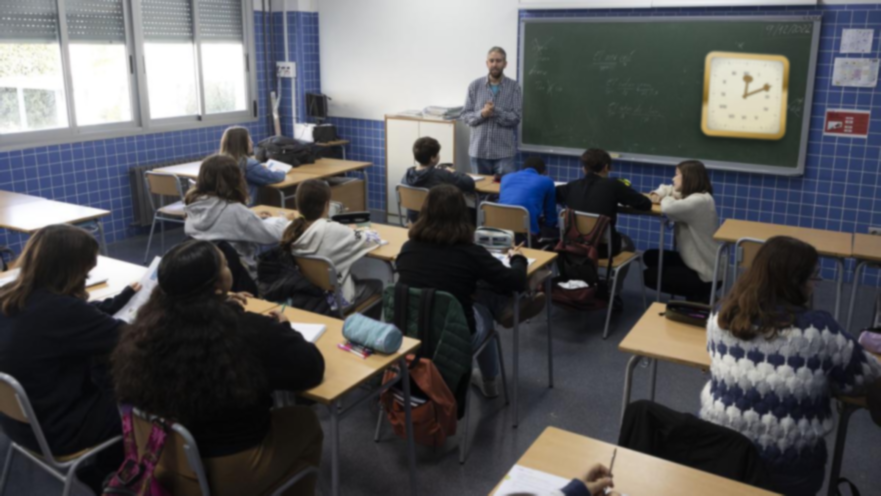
12:11
